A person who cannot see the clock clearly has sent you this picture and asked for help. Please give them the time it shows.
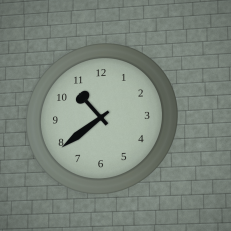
10:39
